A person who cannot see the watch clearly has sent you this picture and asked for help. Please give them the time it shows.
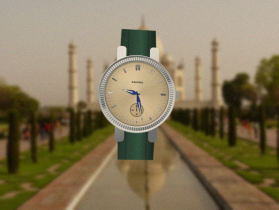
9:28
